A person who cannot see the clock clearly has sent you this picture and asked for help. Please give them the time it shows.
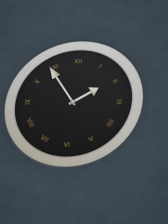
1:54
